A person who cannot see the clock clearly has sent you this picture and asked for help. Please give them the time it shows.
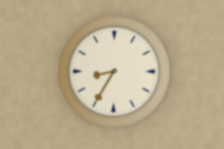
8:35
